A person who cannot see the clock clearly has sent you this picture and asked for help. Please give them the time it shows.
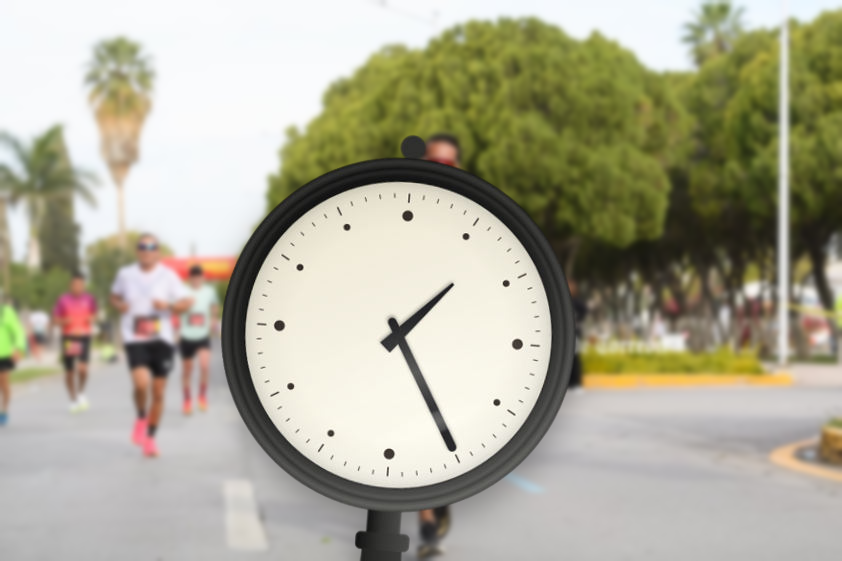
1:25
